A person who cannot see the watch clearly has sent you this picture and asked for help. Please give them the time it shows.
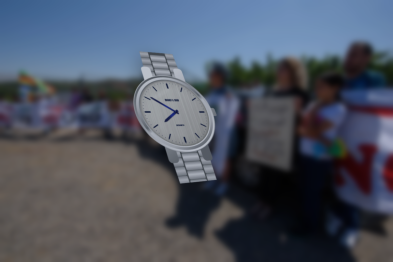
7:51
